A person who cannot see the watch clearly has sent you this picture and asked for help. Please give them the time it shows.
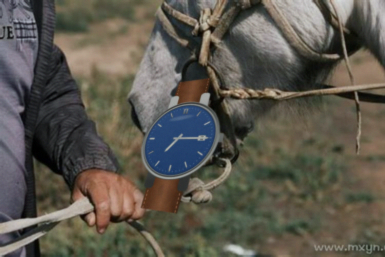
7:15
